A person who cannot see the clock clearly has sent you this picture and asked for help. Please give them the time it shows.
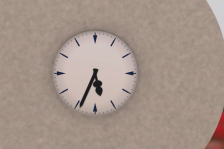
5:34
